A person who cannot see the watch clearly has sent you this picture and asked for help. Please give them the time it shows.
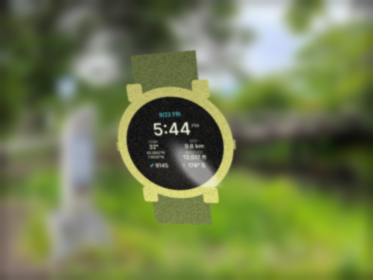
5:44
